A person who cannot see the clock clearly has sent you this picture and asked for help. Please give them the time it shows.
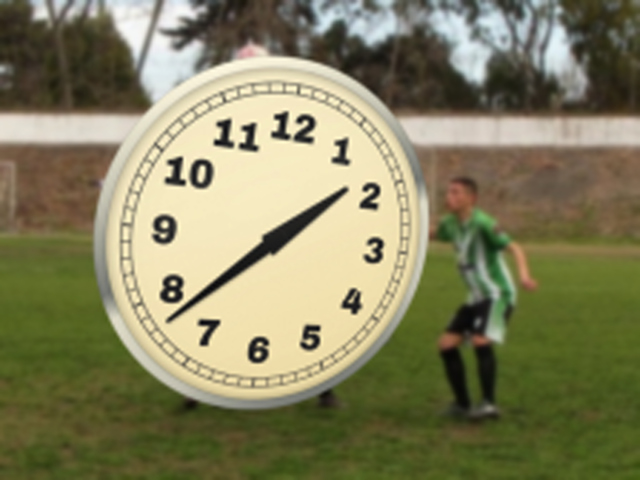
1:38
